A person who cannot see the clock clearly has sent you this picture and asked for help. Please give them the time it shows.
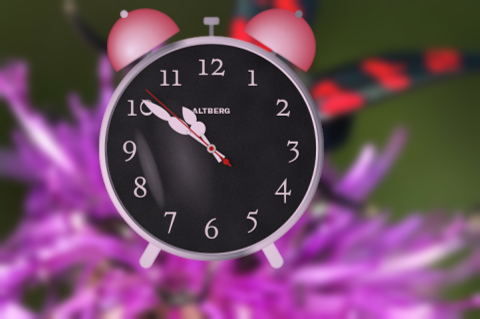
10:50:52
